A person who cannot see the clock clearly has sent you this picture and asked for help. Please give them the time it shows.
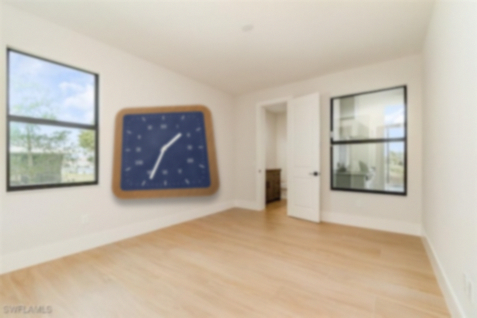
1:34
